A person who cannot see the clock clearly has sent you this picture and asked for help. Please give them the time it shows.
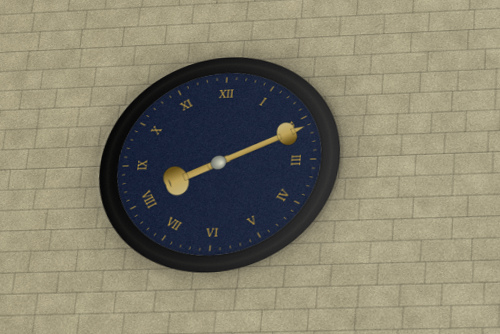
8:11
